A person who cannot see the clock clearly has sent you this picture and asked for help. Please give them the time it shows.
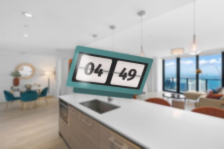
4:49
